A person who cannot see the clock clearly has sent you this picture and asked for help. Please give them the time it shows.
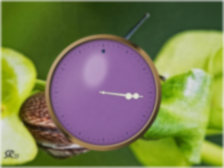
3:16
